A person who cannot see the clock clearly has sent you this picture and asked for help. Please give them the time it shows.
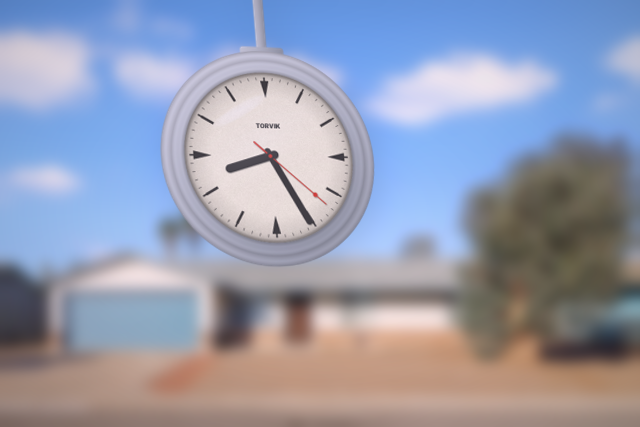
8:25:22
